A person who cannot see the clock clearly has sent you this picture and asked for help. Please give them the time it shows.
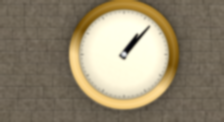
1:07
